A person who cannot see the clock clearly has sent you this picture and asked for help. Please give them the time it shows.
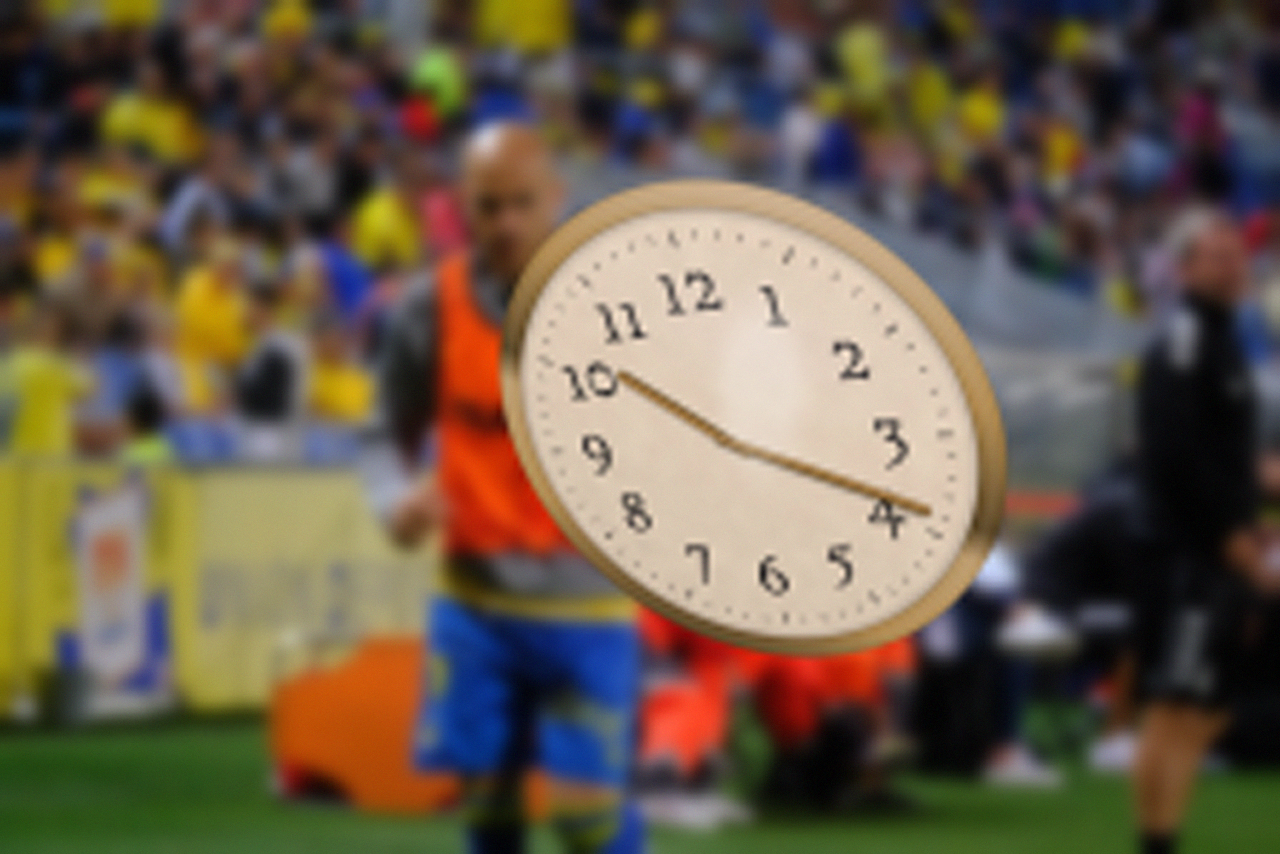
10:19
